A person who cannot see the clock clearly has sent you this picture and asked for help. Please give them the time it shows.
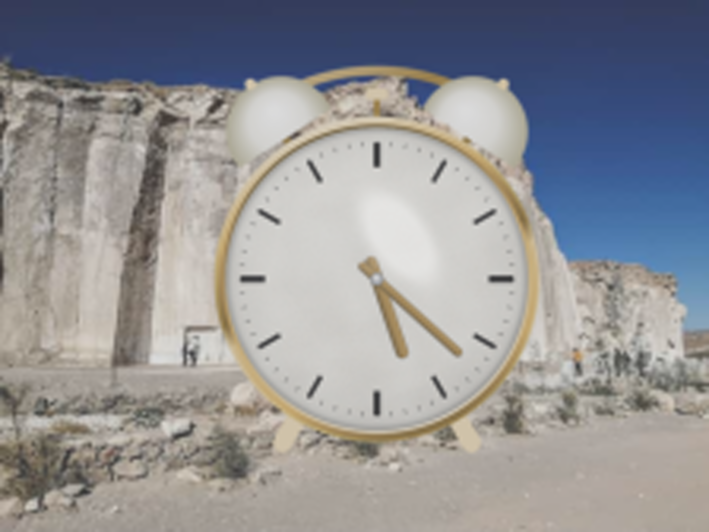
5:22
